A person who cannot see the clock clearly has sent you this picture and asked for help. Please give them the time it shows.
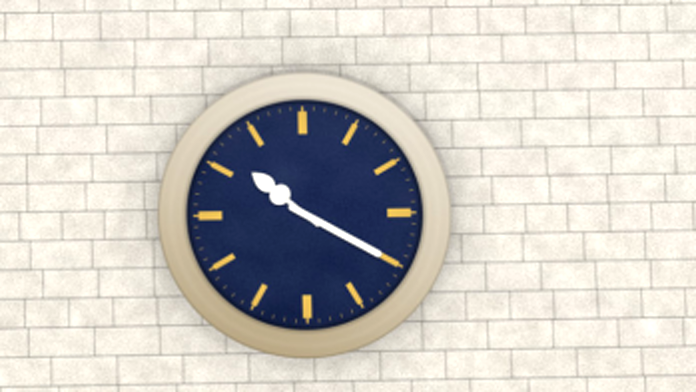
10:20
